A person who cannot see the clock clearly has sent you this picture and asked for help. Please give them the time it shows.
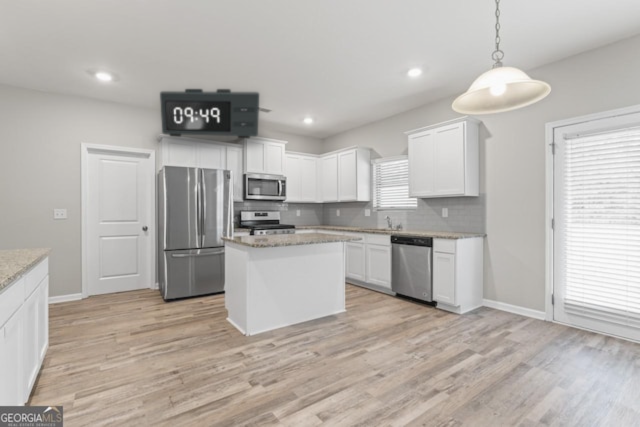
9:49
